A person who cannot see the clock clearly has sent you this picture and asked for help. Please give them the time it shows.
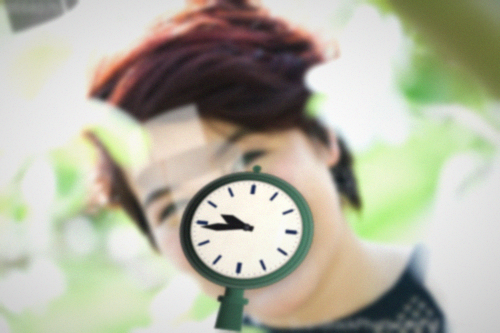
9:44
